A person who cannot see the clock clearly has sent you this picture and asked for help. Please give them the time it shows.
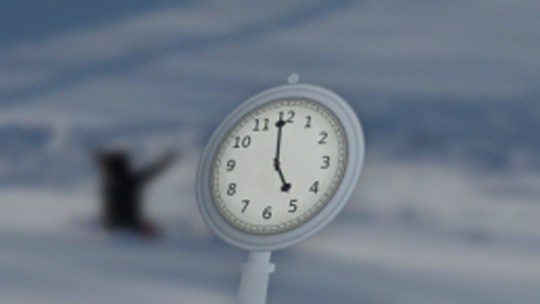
4:59
